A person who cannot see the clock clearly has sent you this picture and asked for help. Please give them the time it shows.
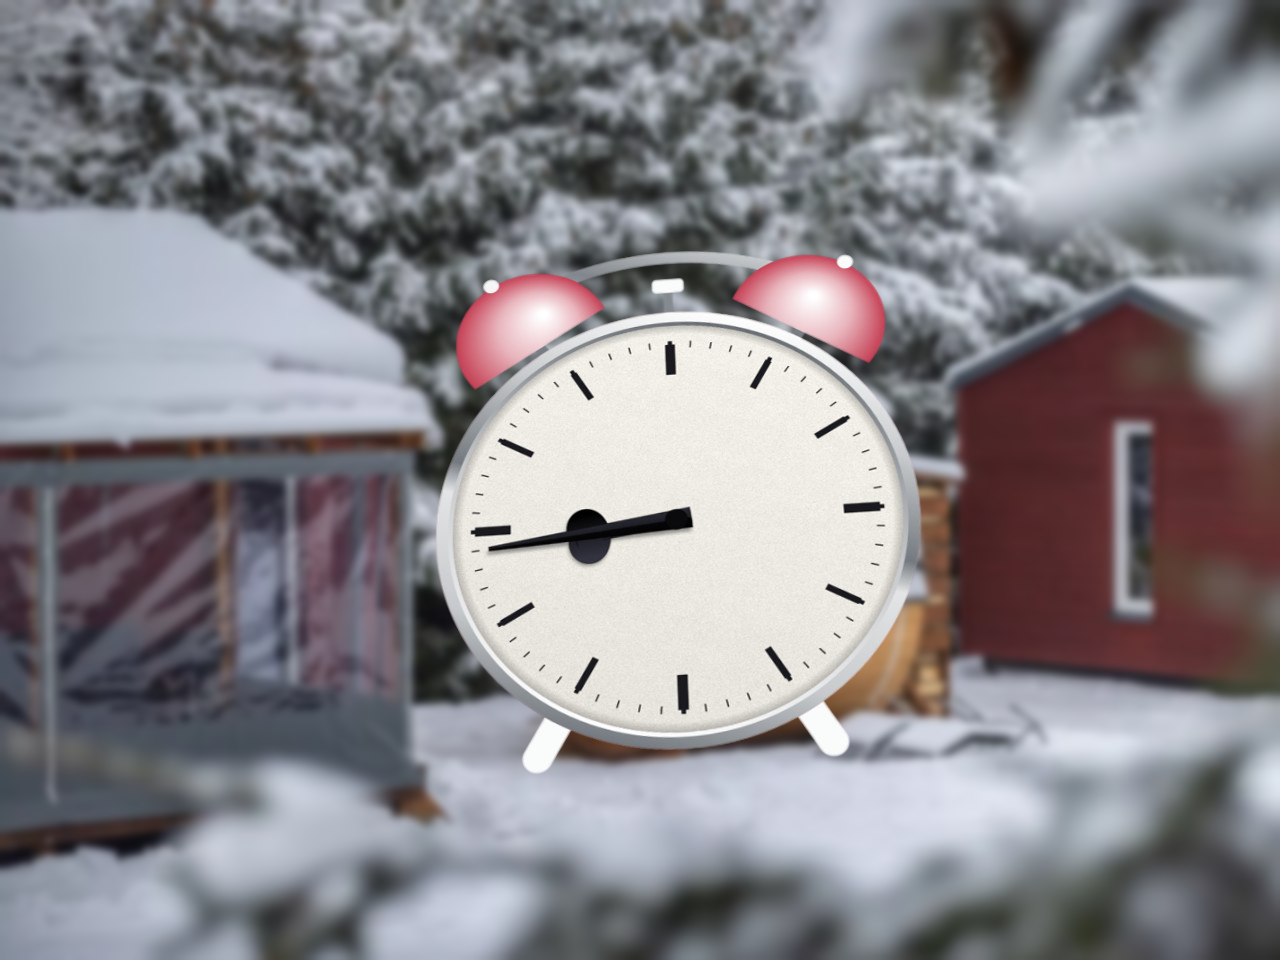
8:44
